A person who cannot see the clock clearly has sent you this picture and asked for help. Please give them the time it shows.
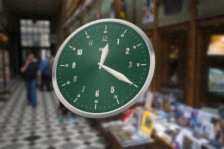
12:20
